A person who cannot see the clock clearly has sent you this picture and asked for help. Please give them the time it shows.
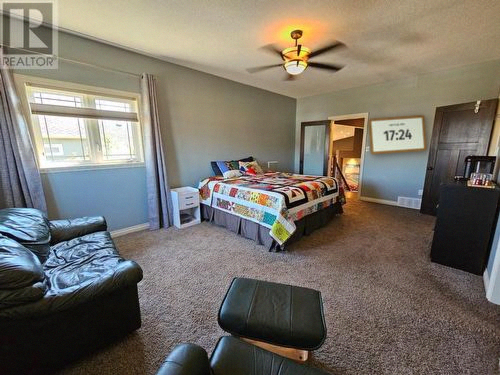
17:24
